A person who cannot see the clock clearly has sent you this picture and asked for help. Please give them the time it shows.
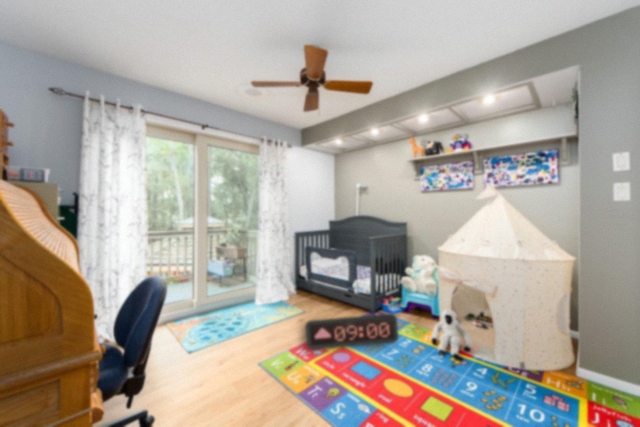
9:00
